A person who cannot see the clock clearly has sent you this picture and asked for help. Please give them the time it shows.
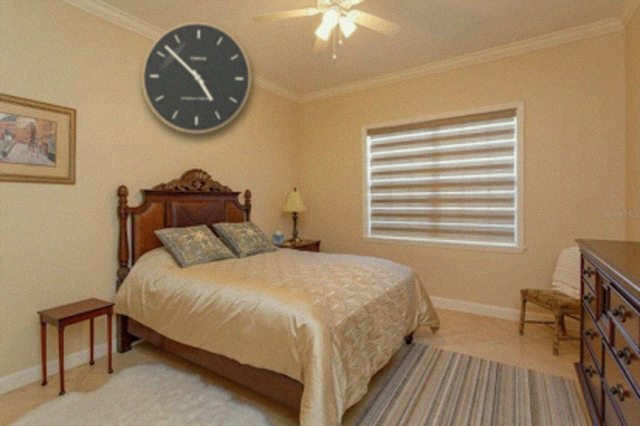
4:52
